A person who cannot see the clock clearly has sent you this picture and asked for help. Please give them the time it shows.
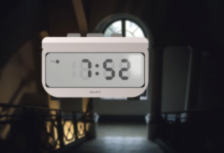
7:52
